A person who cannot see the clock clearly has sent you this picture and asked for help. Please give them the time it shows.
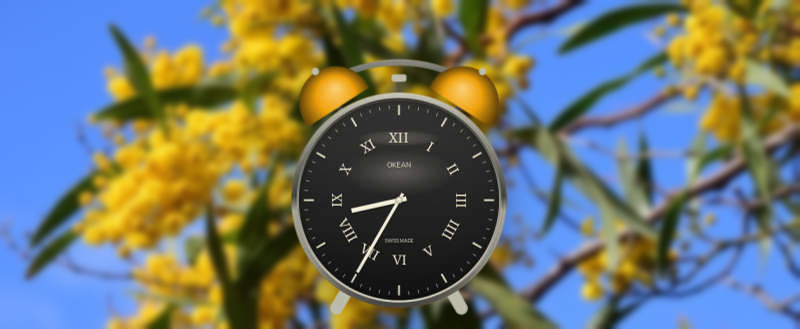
8:35
